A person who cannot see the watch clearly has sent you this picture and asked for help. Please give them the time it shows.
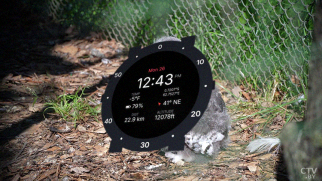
12:43
